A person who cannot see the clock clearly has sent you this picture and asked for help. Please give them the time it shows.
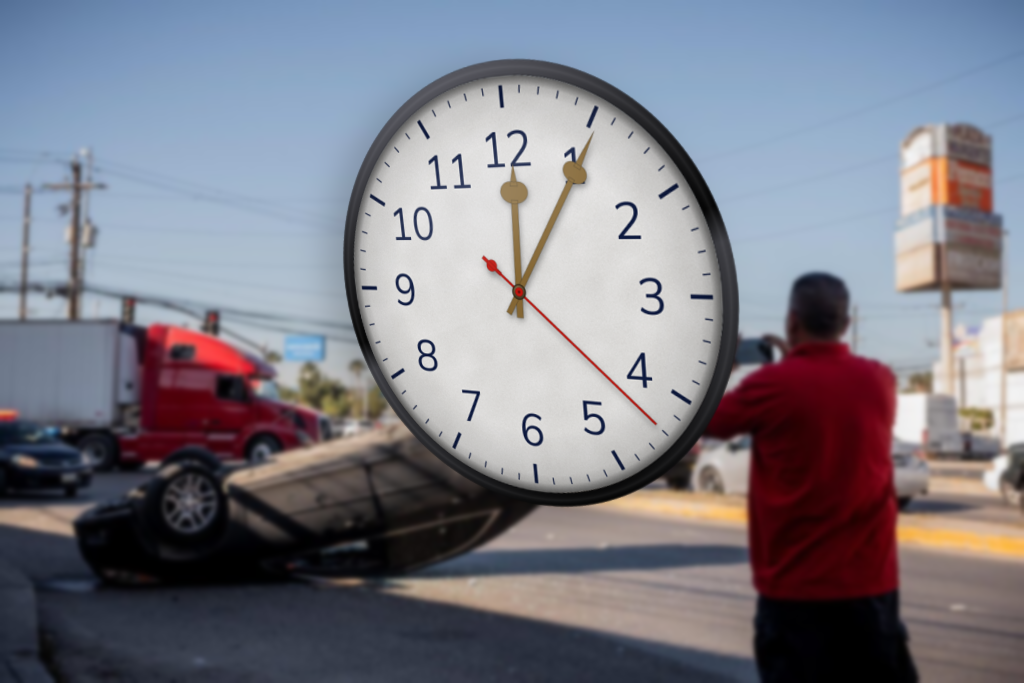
12:05:22
